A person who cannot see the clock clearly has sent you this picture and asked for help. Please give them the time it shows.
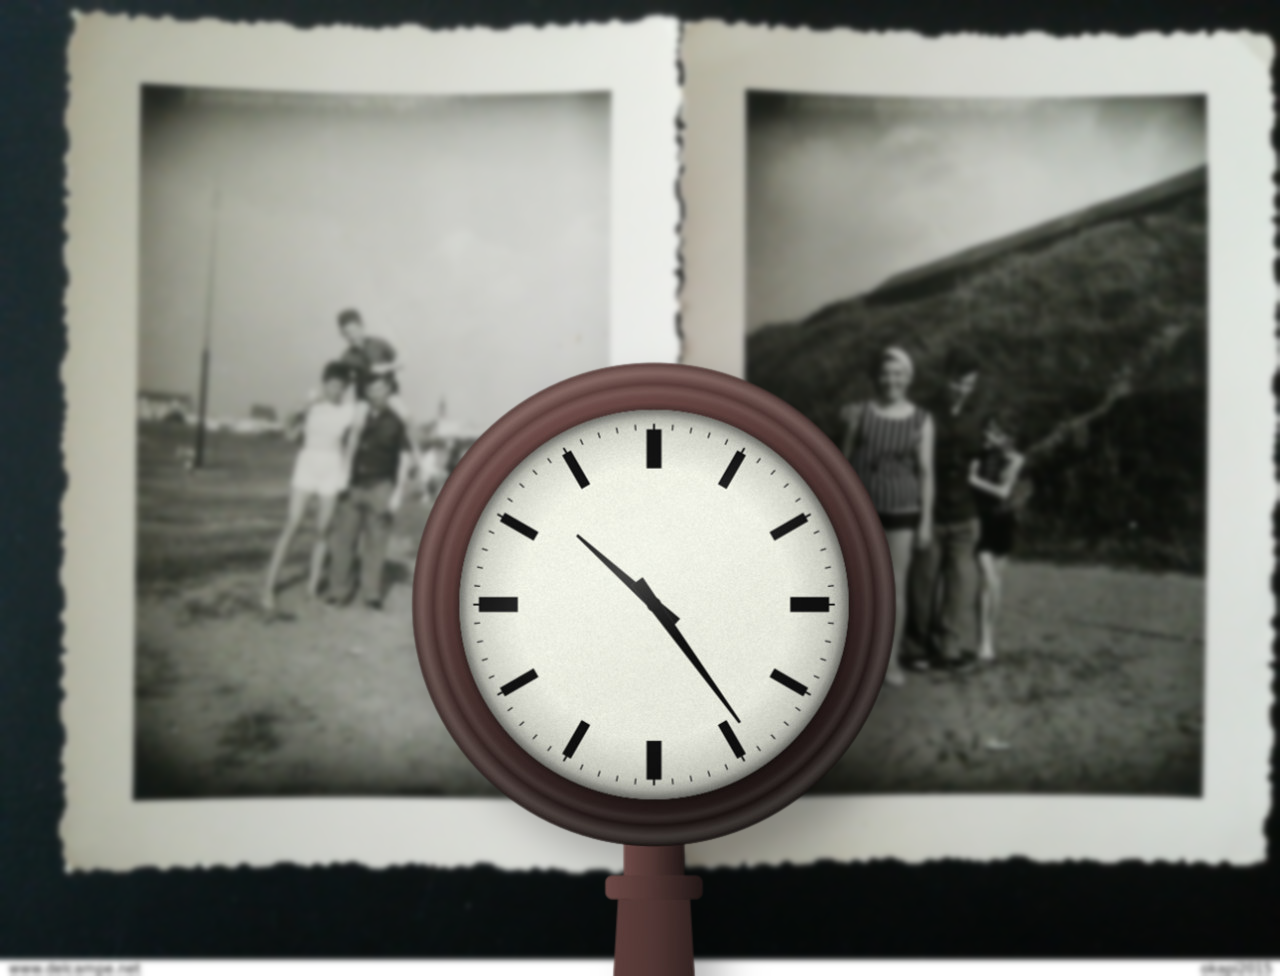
10:24
